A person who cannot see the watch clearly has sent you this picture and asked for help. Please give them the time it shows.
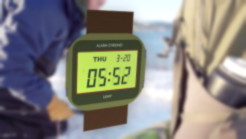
5:52
